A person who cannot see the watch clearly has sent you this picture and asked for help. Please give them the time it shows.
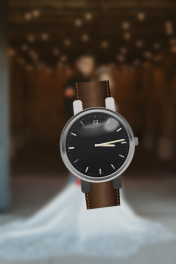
3:14
